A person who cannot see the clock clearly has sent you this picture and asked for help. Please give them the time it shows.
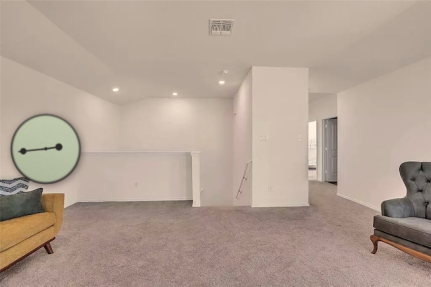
2:44
